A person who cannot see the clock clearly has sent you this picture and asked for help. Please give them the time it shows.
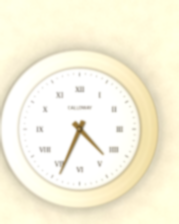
4:34
